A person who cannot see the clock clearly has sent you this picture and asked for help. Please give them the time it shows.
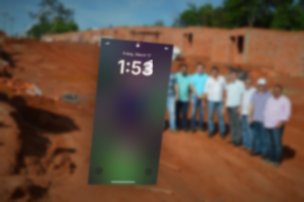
1:53
